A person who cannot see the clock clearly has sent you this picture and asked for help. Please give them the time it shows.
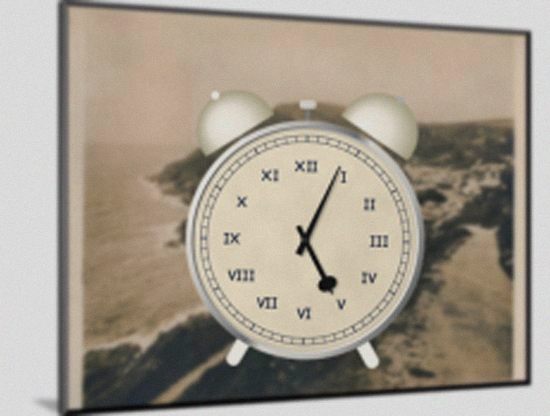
5:04
